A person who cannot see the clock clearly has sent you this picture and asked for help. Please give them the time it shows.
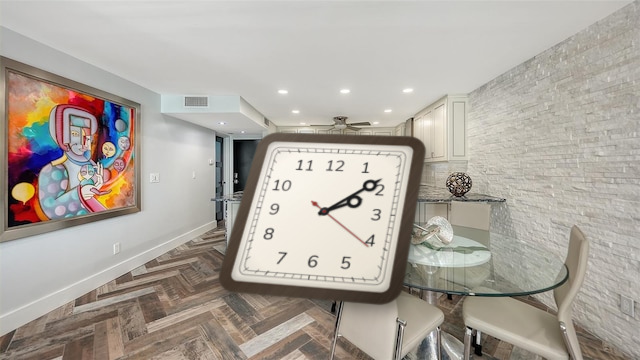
2:08:21
